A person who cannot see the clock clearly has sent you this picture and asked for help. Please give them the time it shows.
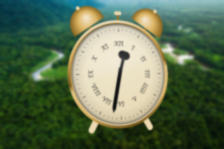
12:32
